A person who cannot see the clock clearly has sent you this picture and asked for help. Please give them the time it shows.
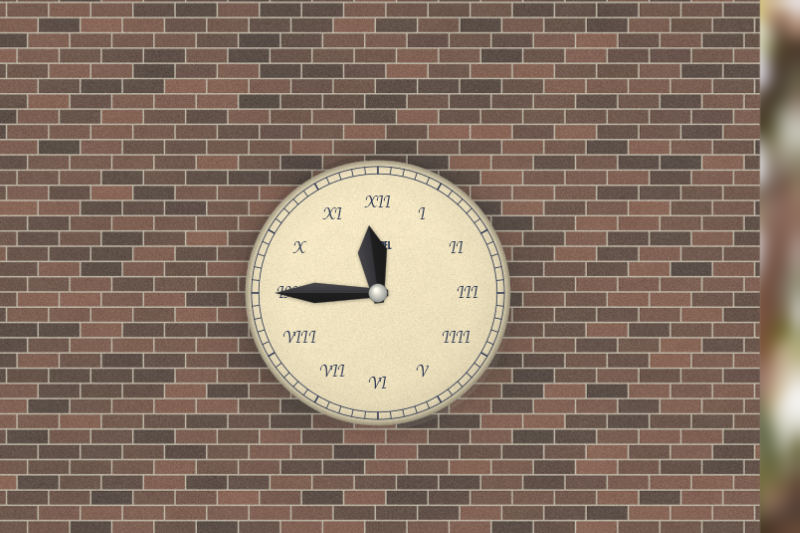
11:45
